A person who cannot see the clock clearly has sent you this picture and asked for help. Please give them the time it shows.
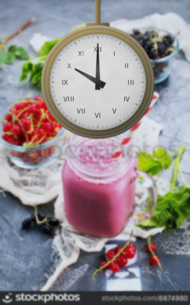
10:00
